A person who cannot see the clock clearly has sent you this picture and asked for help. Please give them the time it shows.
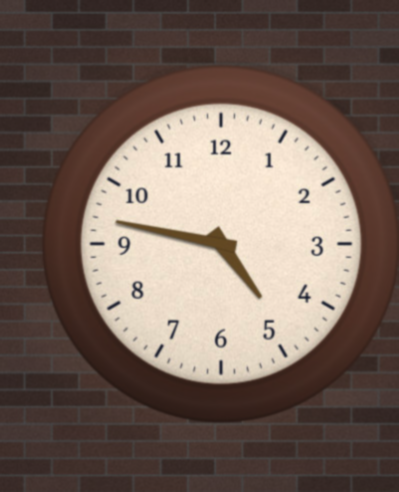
4:47
